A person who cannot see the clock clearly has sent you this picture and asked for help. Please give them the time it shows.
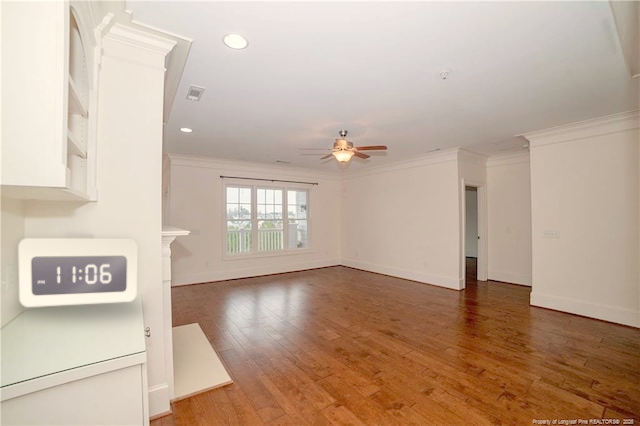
11:06
